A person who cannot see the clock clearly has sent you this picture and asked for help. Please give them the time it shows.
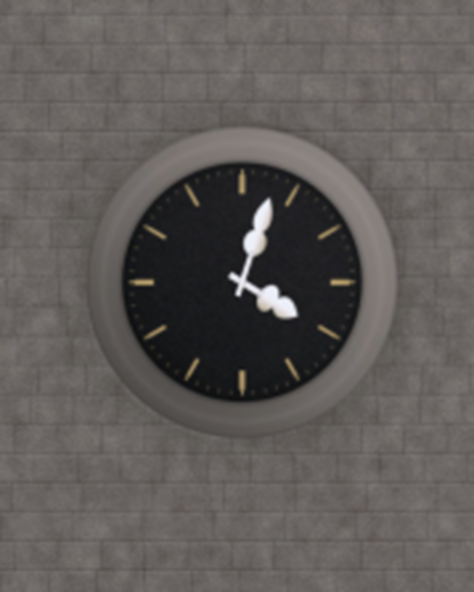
4:03
